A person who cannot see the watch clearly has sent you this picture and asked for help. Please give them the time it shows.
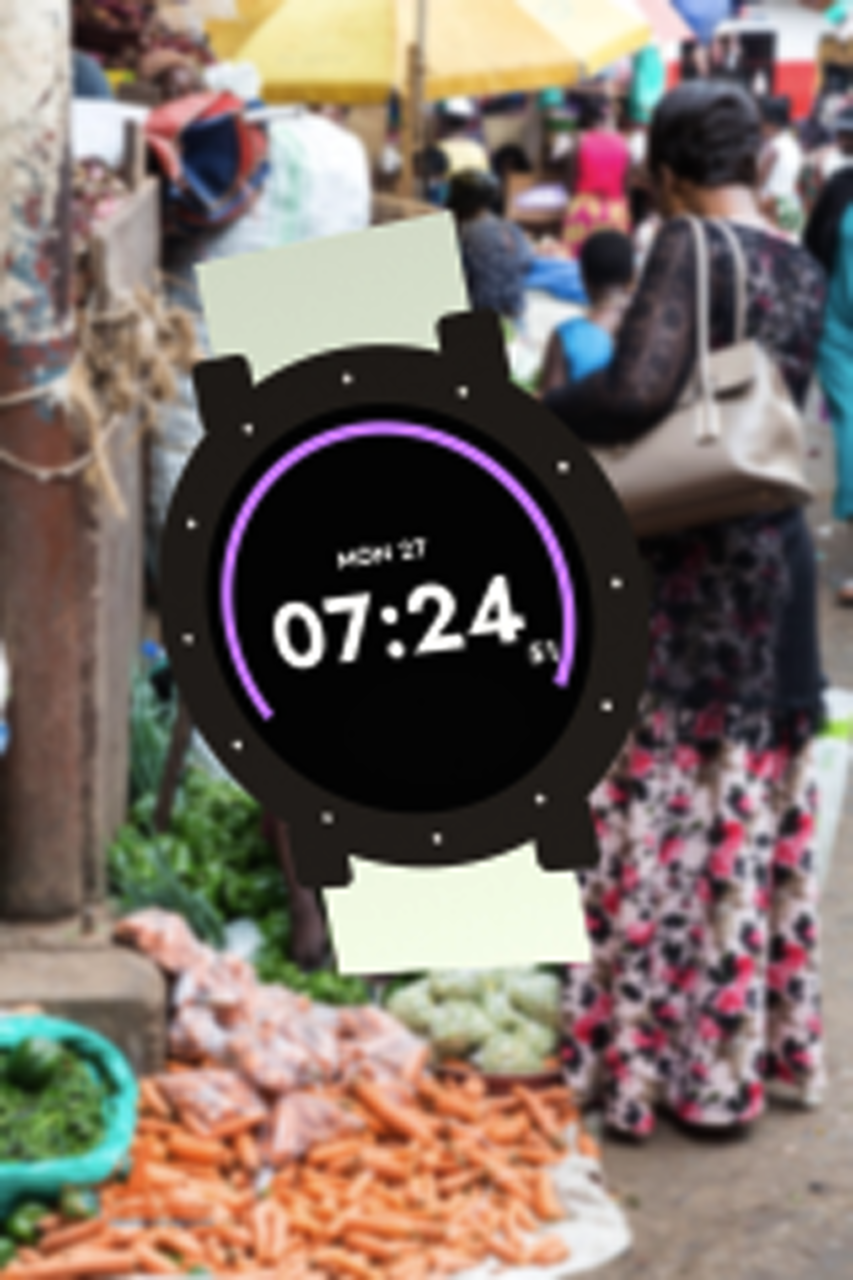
7:24
